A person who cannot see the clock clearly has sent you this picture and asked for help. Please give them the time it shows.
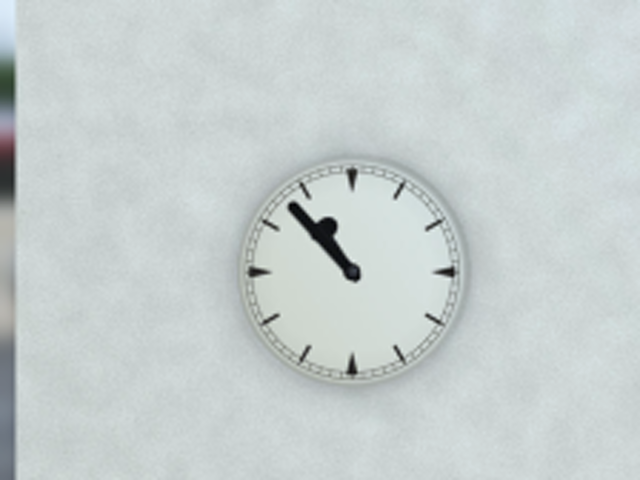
10:53
